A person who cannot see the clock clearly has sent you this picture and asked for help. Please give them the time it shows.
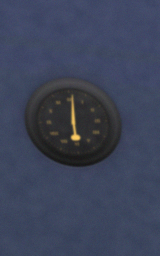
6:01
